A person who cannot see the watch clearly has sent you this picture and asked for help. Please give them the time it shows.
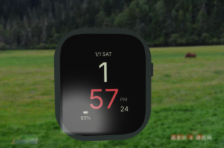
1:57
